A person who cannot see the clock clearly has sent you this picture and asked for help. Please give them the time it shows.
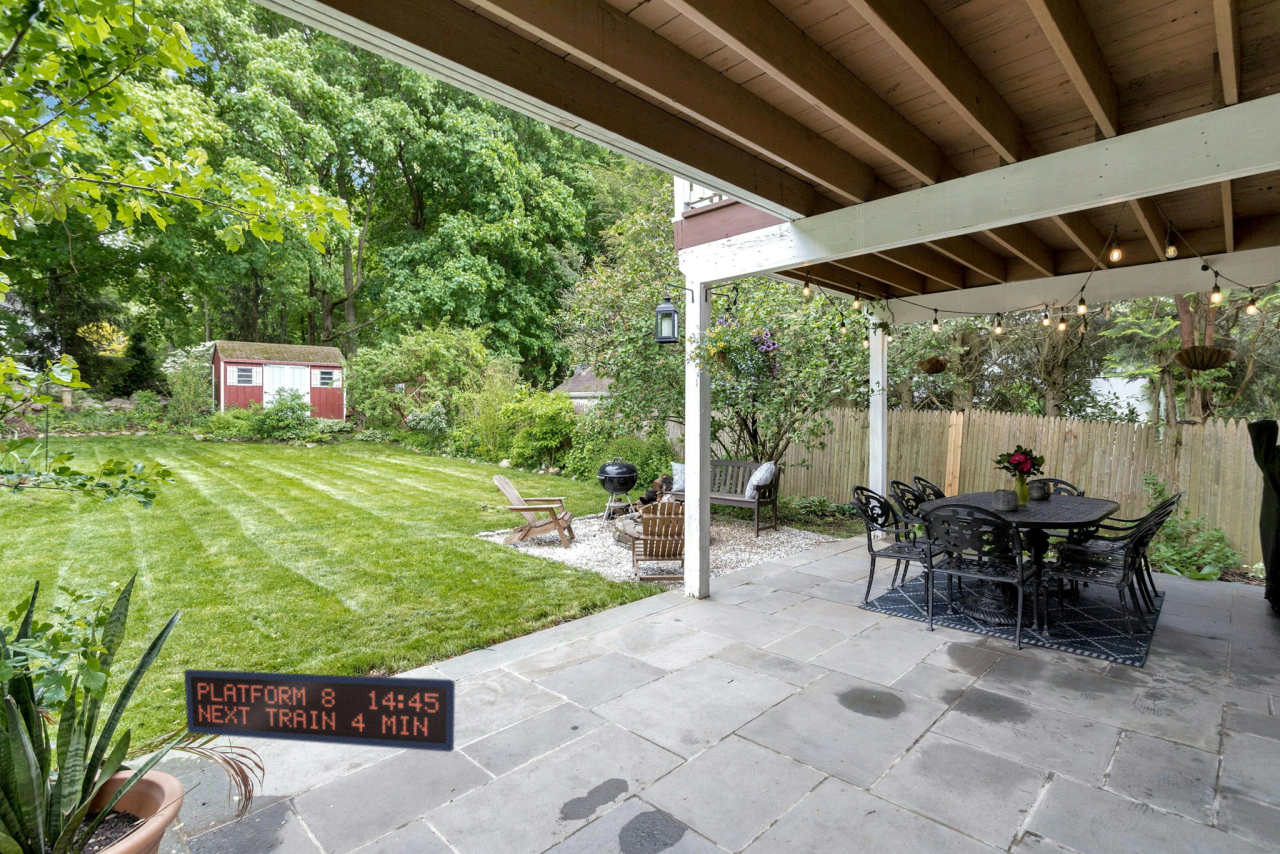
14:45
